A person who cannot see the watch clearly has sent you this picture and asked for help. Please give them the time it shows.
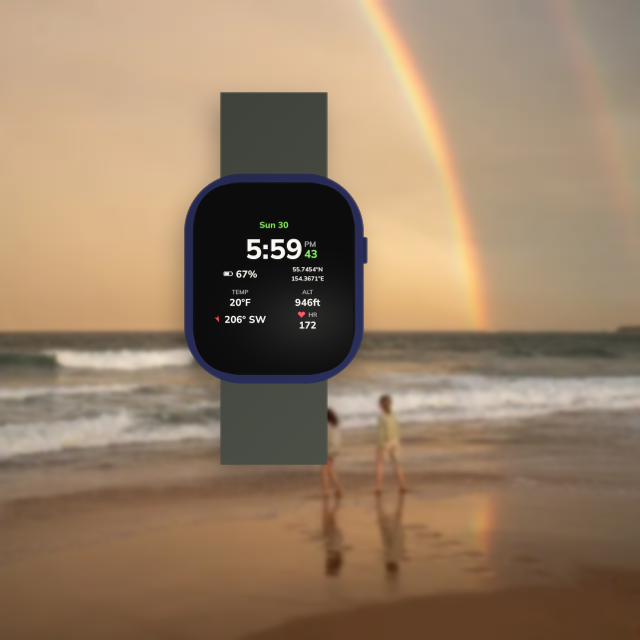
5:59:43
